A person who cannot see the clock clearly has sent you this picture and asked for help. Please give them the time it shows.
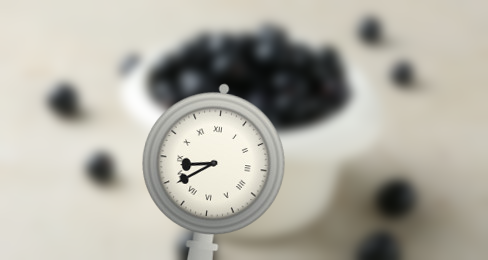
8:39
